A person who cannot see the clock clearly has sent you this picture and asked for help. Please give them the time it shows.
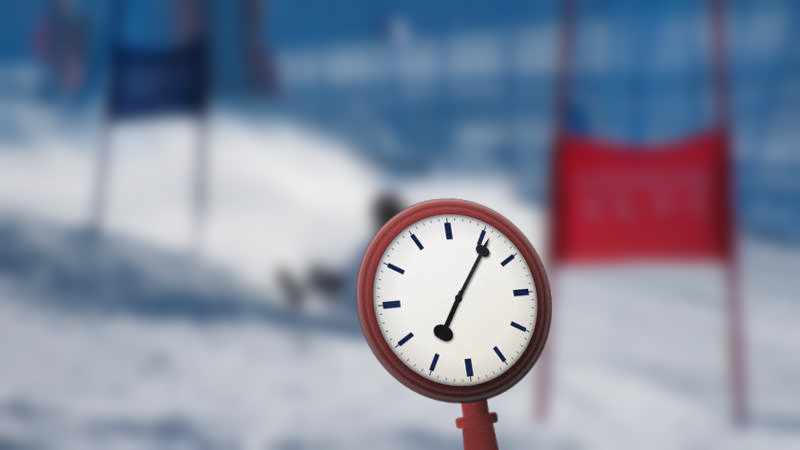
7:06
